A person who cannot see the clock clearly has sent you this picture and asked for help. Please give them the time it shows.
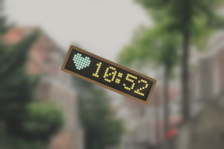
10:52
